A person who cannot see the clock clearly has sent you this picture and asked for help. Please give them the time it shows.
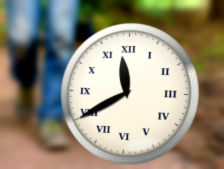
11:40
